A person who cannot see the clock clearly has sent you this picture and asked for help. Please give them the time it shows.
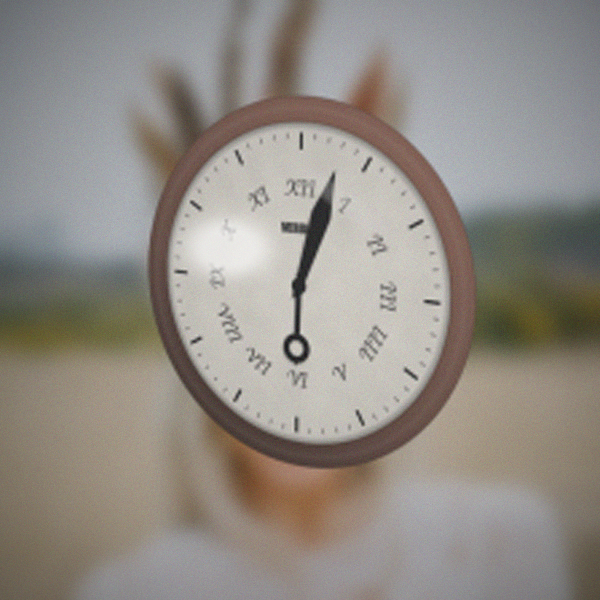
6:03
